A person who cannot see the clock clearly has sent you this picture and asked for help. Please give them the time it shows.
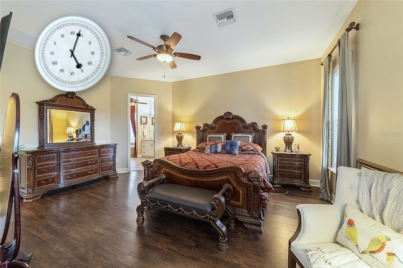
5:03
